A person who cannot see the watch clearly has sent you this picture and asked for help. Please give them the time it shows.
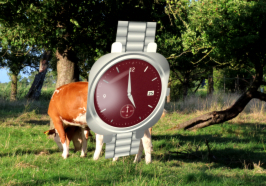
4:59
